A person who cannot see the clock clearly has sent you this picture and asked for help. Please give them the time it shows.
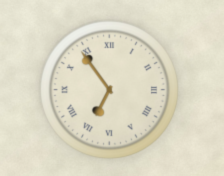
6:54
